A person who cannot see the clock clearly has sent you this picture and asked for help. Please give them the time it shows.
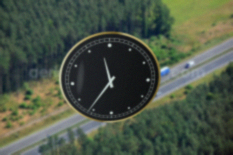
11:36
